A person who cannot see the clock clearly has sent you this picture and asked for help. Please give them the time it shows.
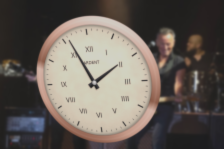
1:56
